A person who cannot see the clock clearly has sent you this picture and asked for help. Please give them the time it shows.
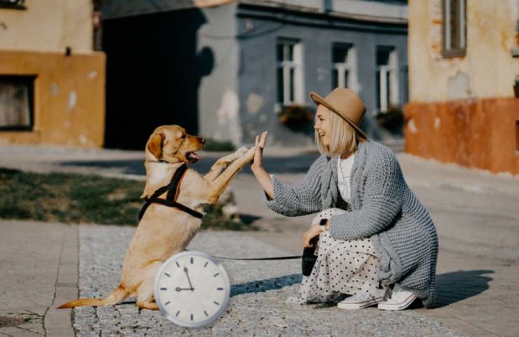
8:57
